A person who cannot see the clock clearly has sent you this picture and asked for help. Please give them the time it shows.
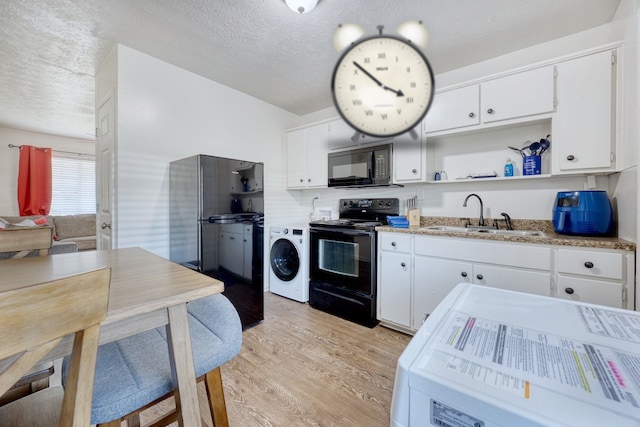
3:52
